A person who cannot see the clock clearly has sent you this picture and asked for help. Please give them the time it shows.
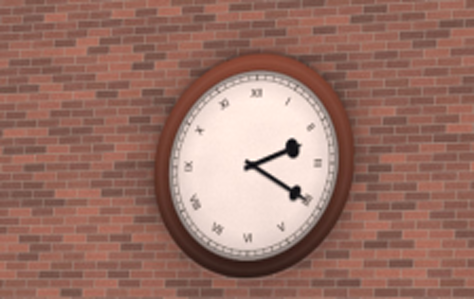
2:20
